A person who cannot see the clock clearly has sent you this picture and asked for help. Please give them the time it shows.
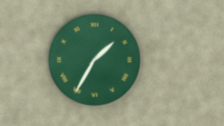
1:35
